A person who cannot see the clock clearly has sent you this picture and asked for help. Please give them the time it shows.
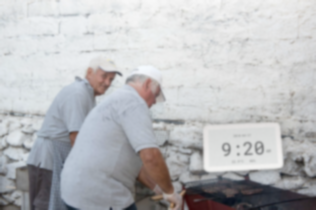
9:20
